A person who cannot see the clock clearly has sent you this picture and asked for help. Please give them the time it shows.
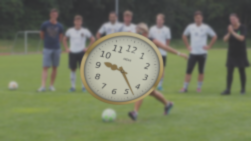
9:23
